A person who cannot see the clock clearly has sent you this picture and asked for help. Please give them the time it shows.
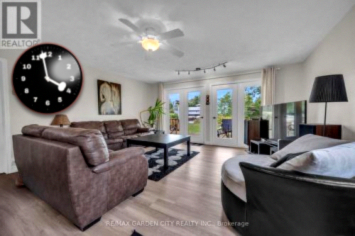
3:58
